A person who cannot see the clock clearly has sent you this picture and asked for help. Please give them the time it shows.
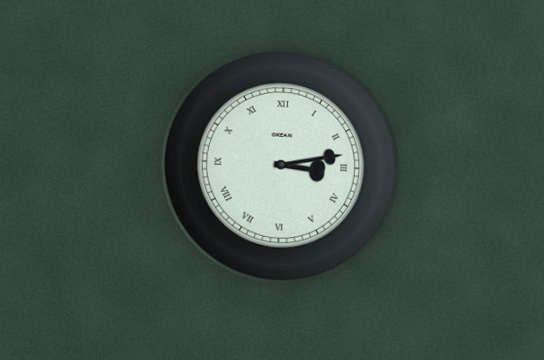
3:13
